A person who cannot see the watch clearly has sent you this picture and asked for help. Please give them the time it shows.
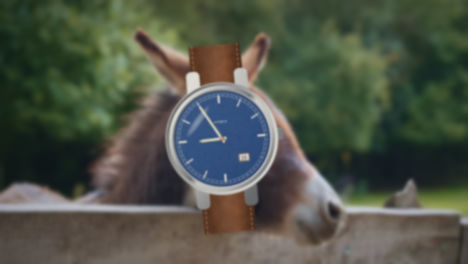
8:55
